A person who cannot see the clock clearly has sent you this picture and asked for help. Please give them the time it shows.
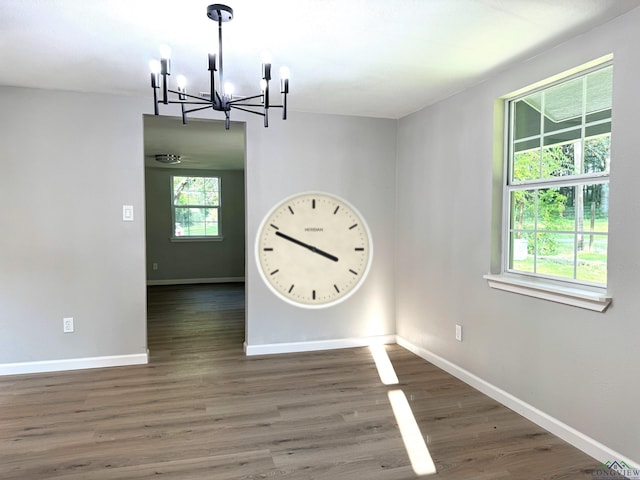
3:49
